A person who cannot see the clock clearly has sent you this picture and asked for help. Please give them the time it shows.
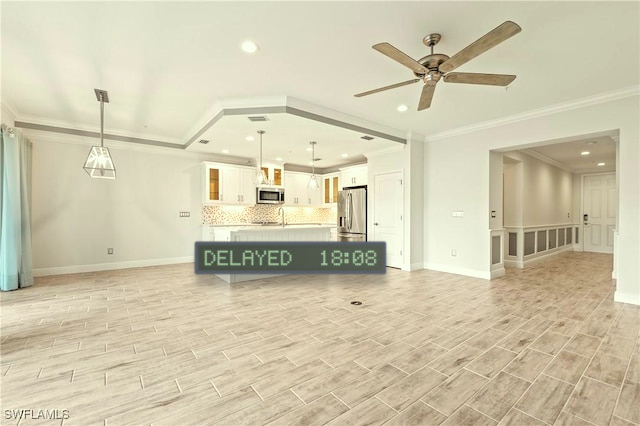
18:08
